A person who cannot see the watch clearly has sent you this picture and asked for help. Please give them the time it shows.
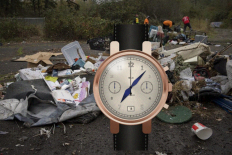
7:07
